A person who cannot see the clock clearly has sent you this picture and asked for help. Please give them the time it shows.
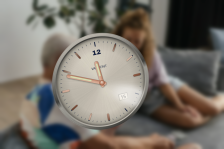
11:49
